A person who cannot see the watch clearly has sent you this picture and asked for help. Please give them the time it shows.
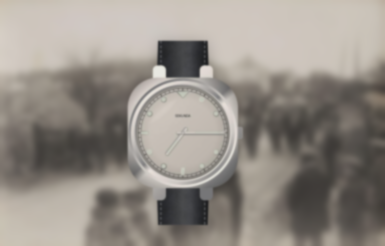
7:15
